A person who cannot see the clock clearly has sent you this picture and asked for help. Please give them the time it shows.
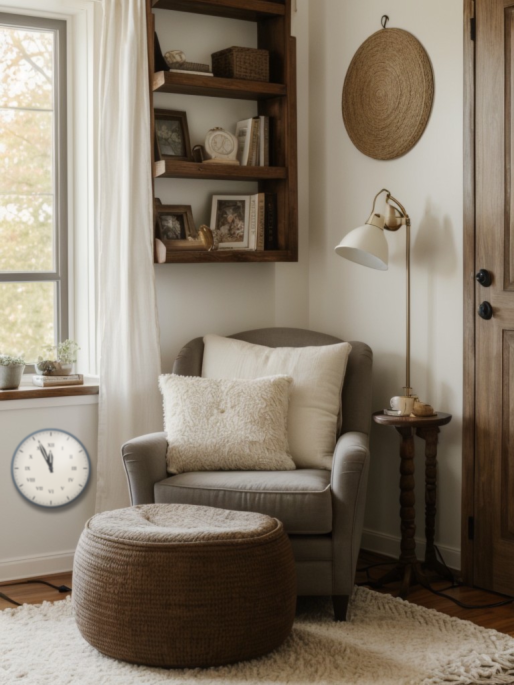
11:56
